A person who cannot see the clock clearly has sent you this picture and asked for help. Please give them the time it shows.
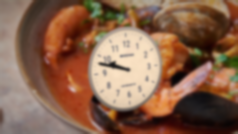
9:48
